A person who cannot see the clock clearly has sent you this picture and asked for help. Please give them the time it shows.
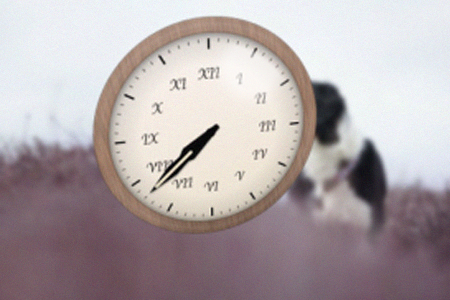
7:38
